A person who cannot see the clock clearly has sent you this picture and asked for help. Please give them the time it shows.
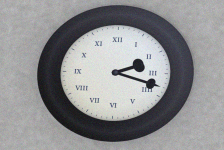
2:18
